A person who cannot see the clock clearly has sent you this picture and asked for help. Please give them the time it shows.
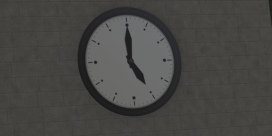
5:00
